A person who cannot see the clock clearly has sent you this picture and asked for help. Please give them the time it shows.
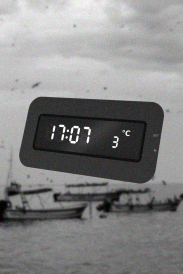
17:07
